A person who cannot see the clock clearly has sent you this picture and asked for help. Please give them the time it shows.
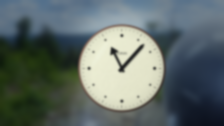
11:07
